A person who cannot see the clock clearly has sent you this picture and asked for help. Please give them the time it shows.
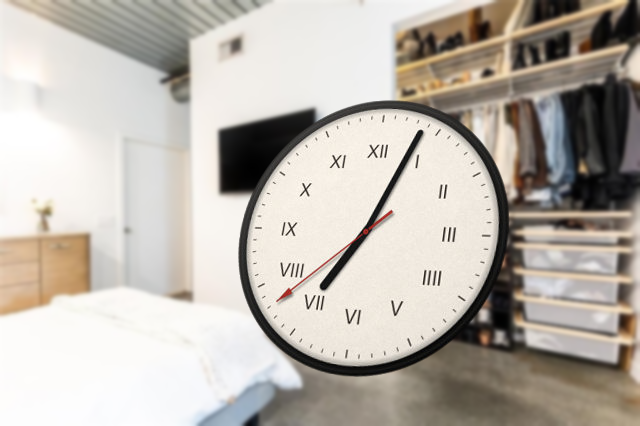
7:03:38
